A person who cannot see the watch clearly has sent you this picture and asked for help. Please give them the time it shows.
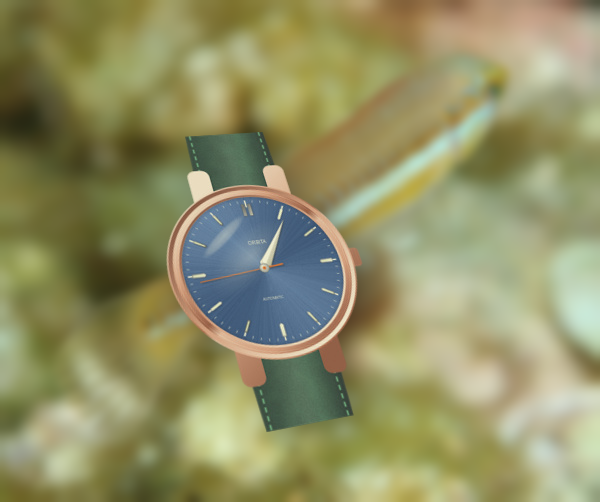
1:05:44
